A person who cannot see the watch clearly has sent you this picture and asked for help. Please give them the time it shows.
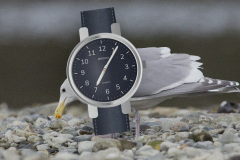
7:06
